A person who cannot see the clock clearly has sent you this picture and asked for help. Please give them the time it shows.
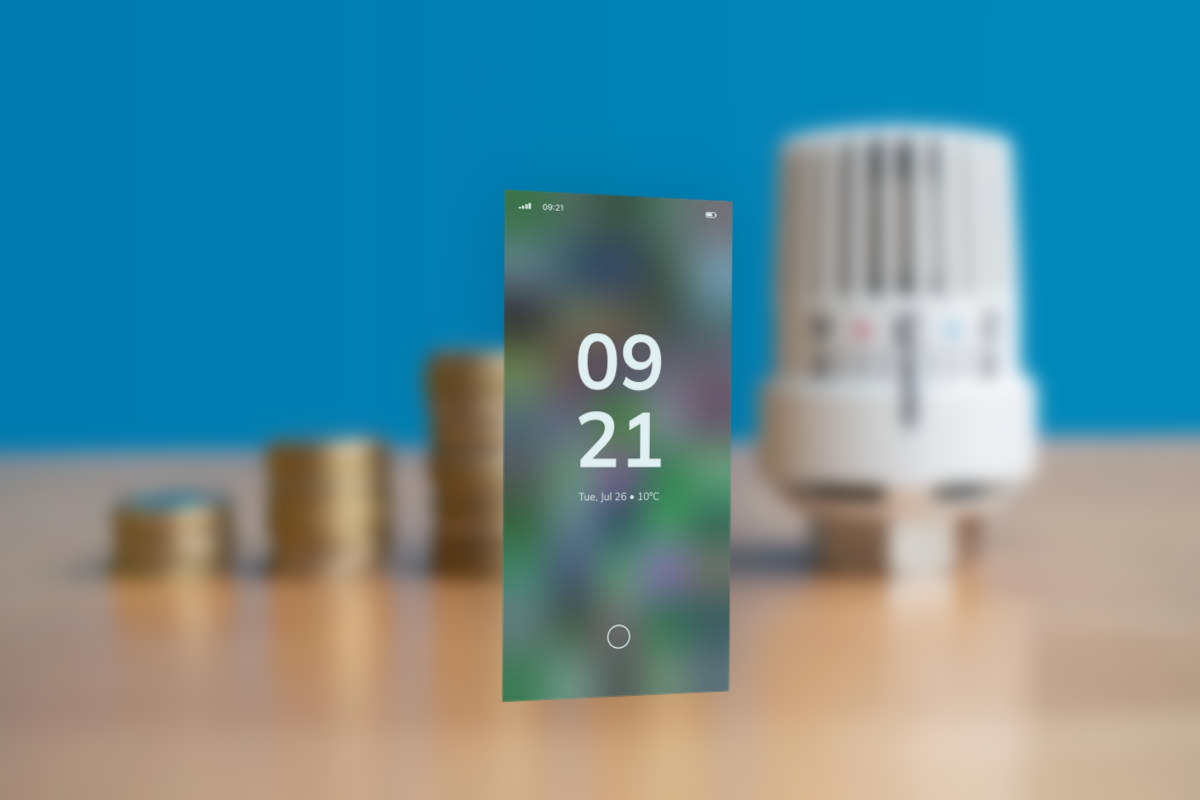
9:21
